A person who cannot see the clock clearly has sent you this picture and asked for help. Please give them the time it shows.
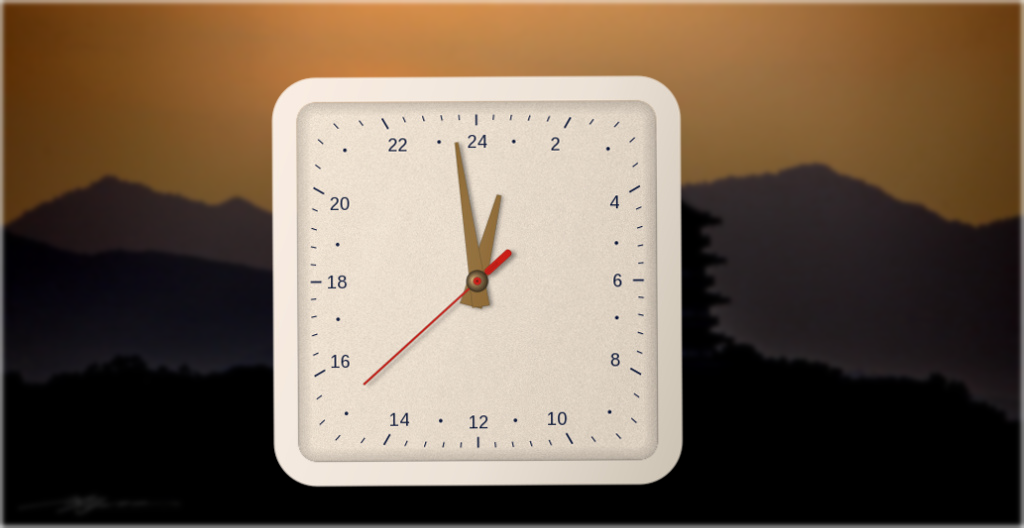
0:58:38
